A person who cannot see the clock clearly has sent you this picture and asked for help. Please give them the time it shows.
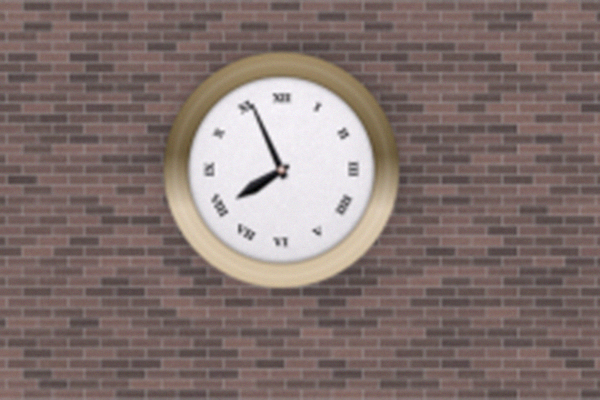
7:56
